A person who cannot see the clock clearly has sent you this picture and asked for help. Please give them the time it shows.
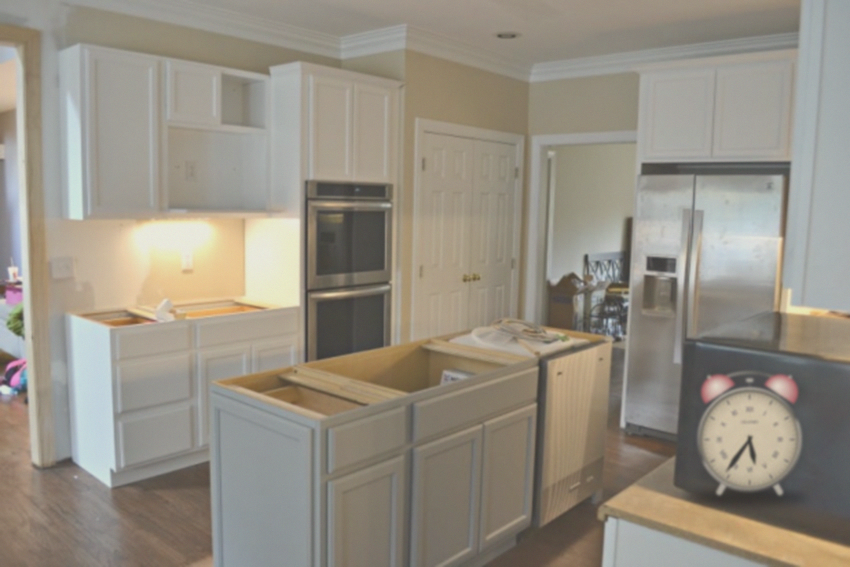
5:36
